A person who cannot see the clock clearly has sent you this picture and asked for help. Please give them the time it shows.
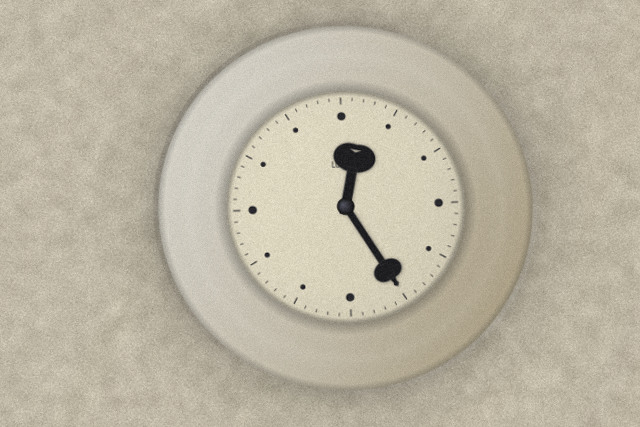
12:25
